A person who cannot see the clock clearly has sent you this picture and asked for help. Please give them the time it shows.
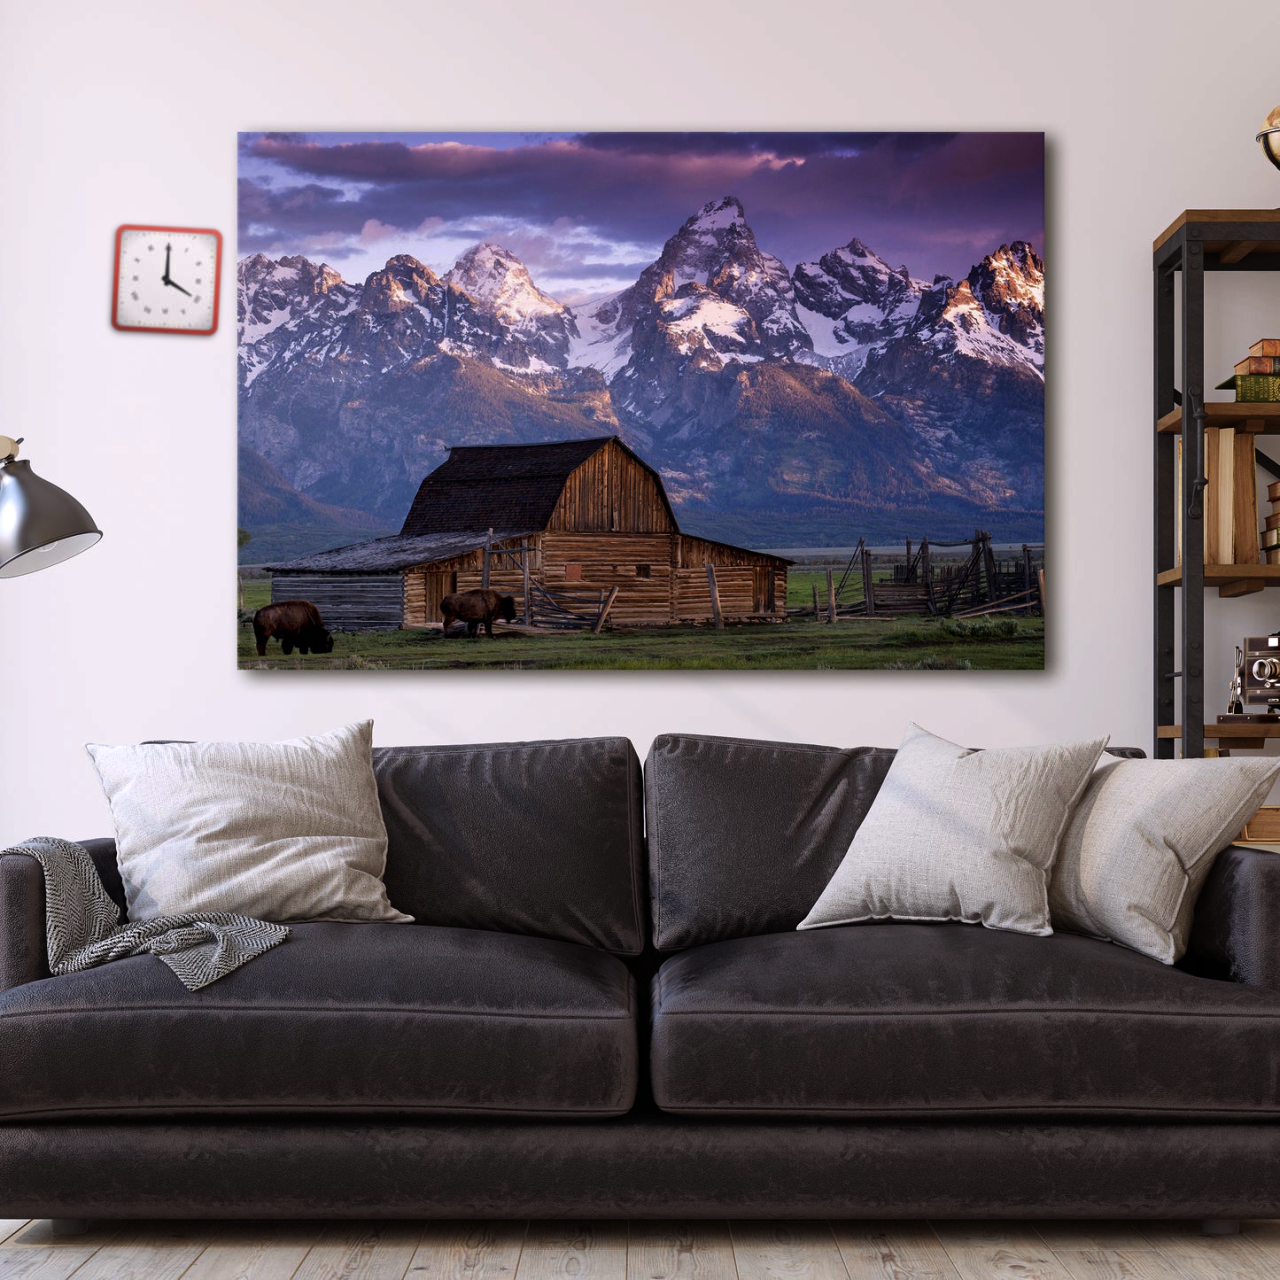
4:00
